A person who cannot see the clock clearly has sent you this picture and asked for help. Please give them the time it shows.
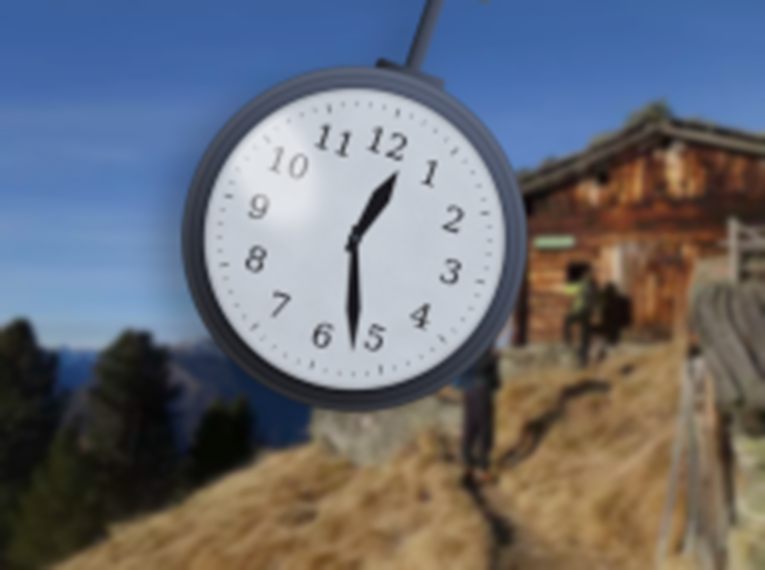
12:27
